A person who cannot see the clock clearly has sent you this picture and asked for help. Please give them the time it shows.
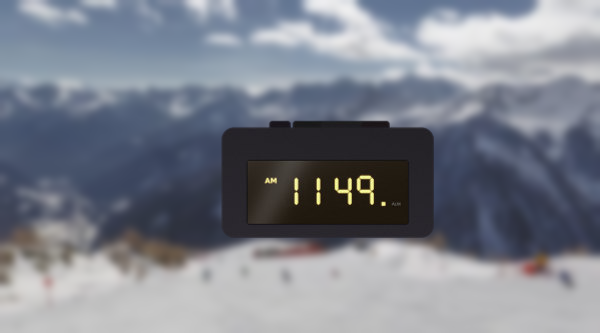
11:49
